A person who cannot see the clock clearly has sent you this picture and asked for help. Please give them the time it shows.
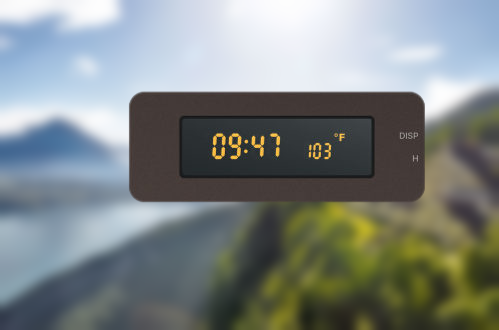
9:47
